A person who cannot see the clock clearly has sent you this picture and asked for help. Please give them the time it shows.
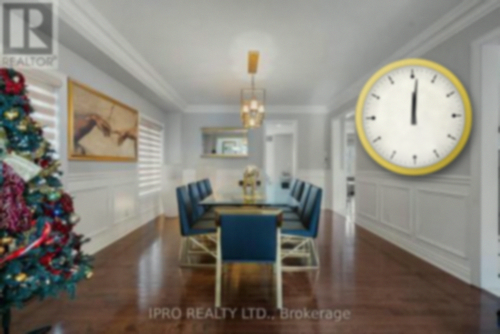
12:01
